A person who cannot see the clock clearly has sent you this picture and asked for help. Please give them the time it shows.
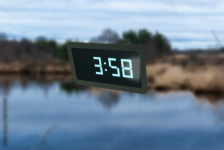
3:58
